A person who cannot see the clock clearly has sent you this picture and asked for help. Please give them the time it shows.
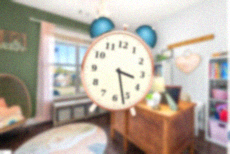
3:27
